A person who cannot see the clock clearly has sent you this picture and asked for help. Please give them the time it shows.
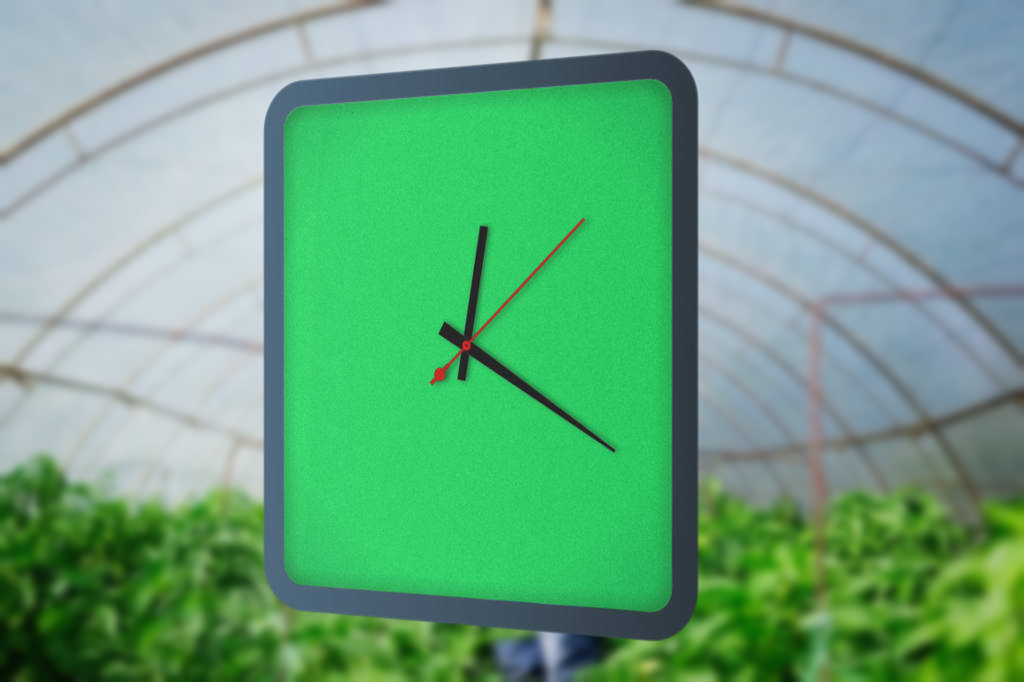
12:20:08
